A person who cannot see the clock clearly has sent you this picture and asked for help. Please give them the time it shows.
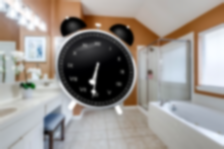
6:31
